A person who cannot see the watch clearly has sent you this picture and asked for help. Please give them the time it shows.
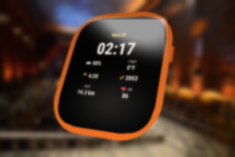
2:17
